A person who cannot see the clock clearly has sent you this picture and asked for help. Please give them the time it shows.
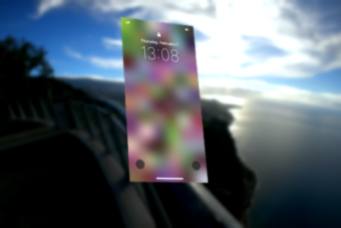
13:08
